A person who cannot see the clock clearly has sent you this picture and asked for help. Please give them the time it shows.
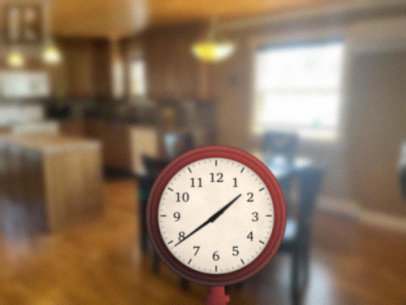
1:39
